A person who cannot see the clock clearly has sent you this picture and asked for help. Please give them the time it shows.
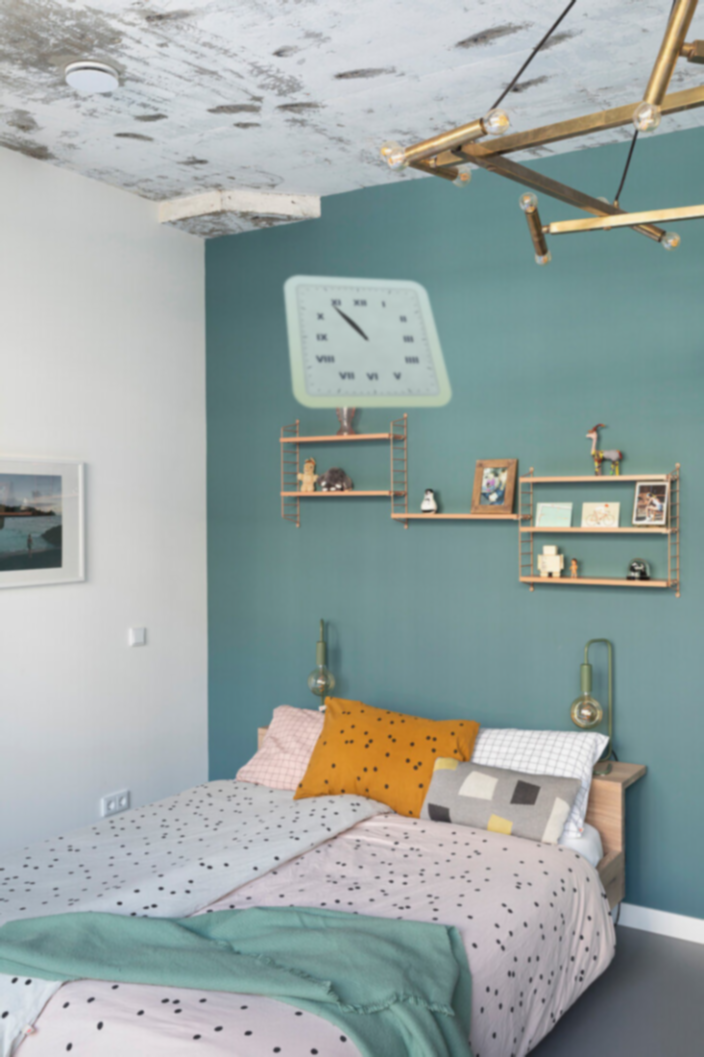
10:54
